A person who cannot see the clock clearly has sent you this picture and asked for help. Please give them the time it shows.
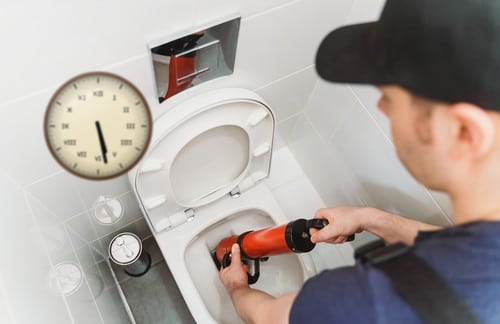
5:28
